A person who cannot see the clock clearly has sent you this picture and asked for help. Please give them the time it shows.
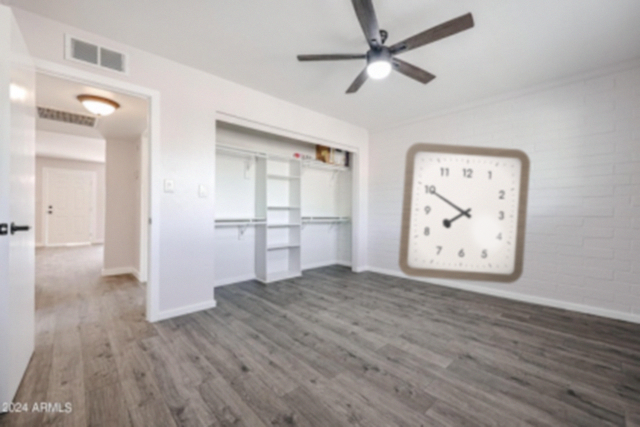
7:50
